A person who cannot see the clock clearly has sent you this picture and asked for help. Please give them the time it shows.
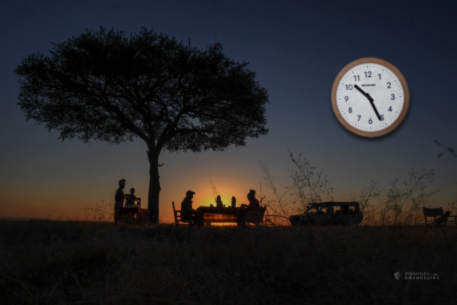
10:26
